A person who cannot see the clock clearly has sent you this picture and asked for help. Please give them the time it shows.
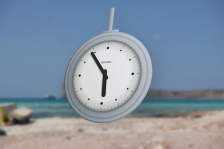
5:54
